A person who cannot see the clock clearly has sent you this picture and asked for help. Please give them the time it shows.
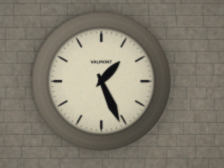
1:26
